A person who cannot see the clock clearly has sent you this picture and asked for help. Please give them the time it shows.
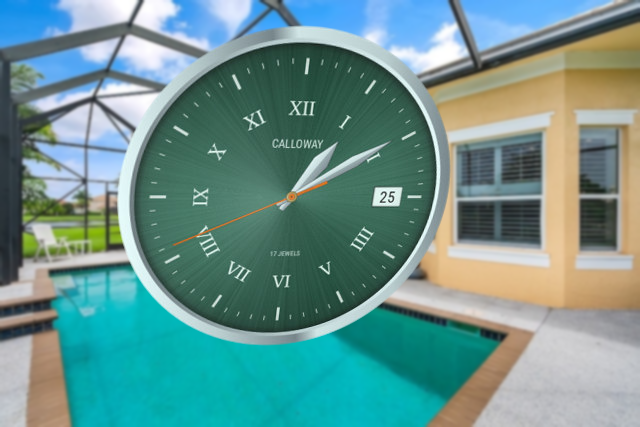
1:09:41
